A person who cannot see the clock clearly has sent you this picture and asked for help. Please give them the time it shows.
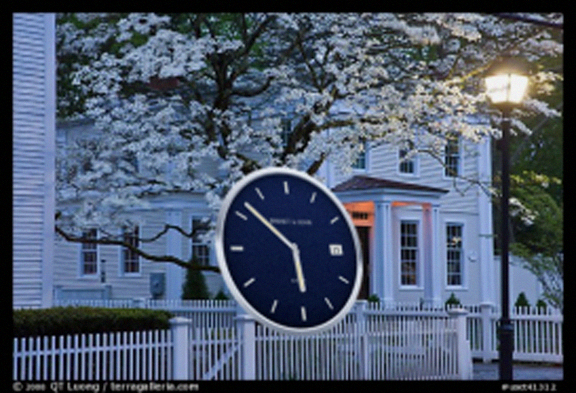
5:52
